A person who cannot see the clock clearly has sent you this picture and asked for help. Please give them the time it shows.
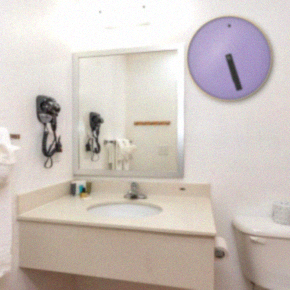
5:27
